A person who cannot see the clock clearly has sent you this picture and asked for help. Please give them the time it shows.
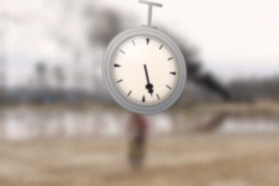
5:27
